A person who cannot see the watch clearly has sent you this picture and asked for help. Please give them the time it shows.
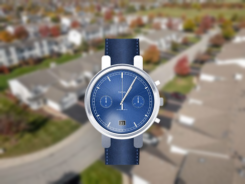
1:05
